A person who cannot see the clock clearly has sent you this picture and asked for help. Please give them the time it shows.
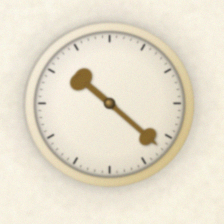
10:22
